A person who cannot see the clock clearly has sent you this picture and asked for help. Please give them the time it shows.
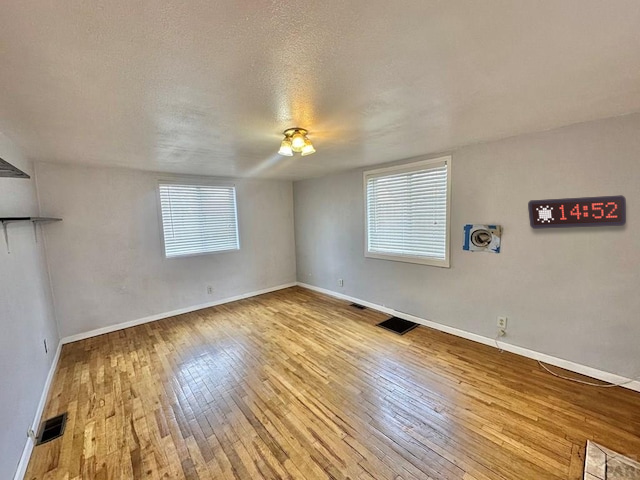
14:52
